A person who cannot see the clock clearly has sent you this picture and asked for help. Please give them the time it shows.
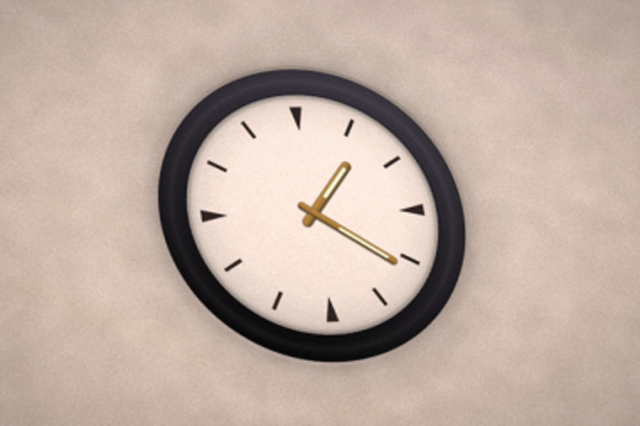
1:21
